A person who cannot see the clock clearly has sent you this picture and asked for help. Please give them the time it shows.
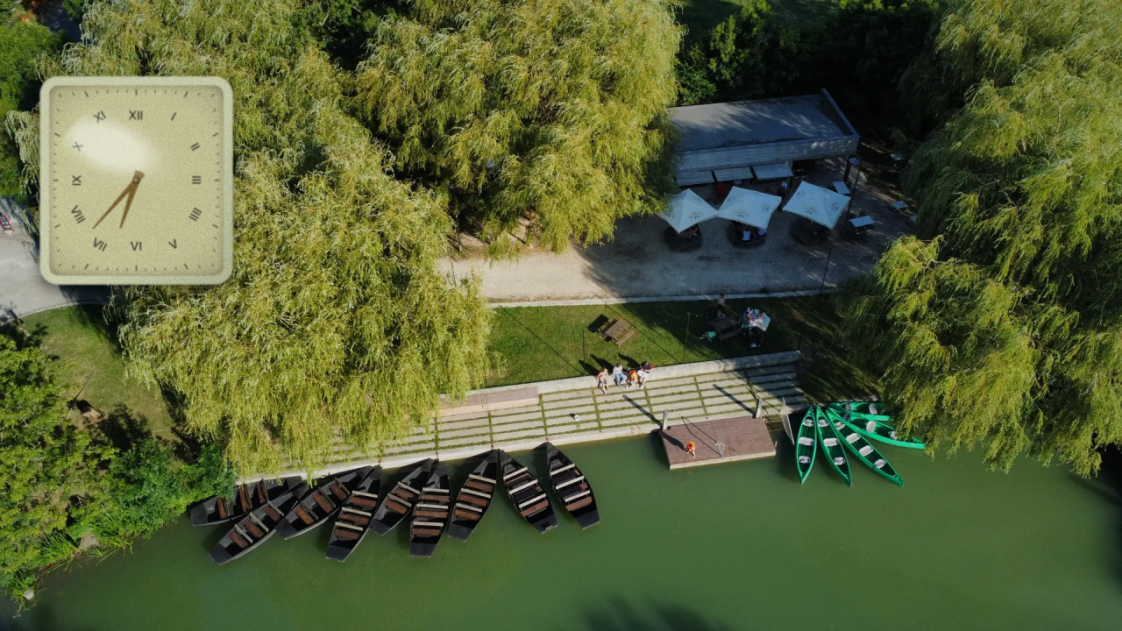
6:37
